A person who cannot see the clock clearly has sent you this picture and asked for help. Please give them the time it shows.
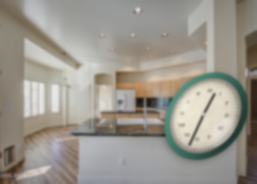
12:32
